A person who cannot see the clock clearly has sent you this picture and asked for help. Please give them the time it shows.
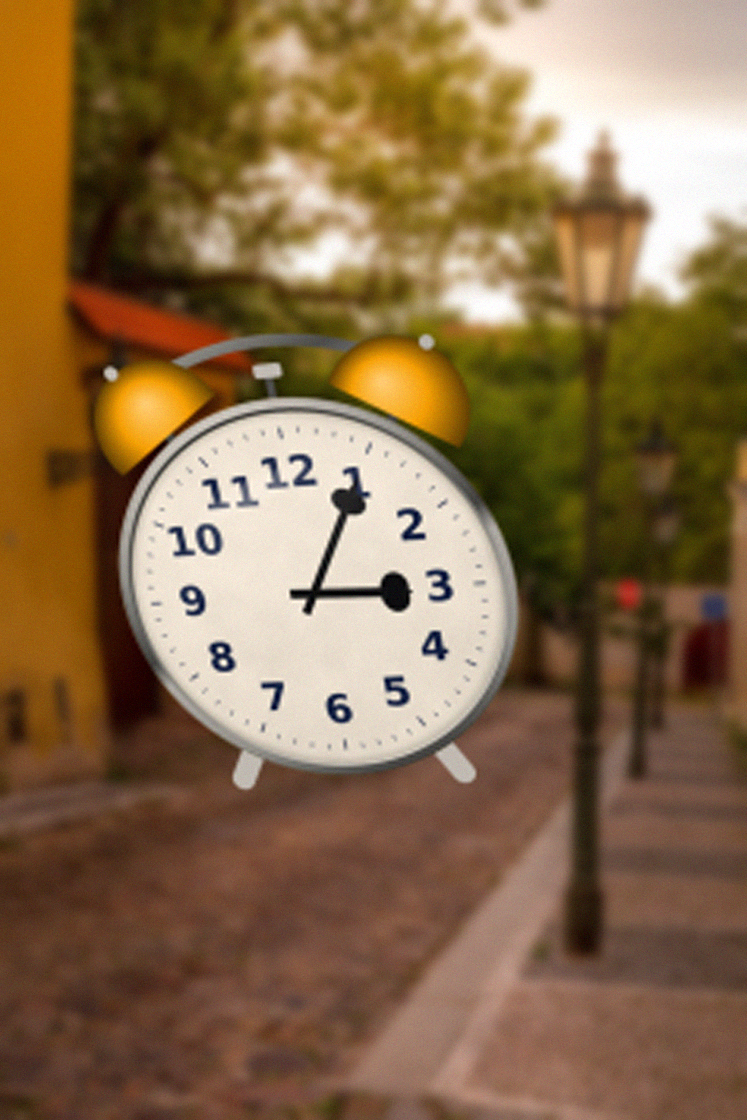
3:05
